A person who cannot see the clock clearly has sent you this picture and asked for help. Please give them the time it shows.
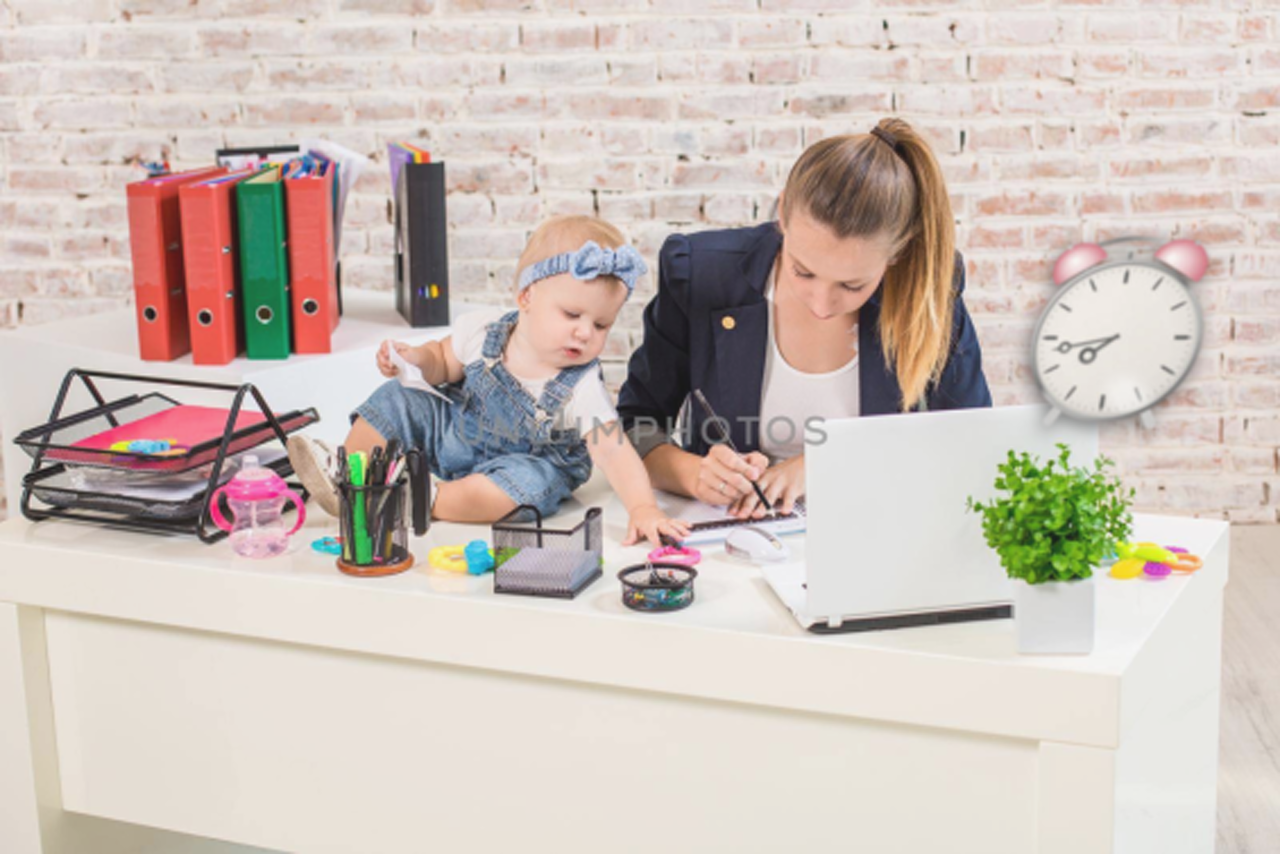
7:43
